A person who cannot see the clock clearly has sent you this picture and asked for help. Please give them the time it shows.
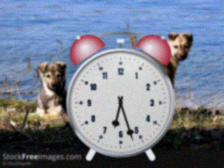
6:27
